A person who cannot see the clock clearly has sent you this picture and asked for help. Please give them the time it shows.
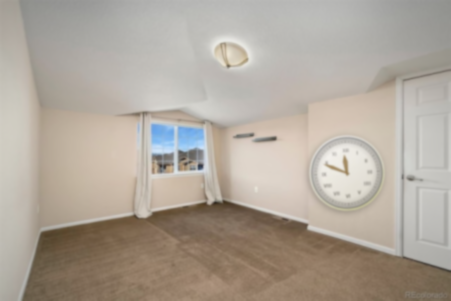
11:49
